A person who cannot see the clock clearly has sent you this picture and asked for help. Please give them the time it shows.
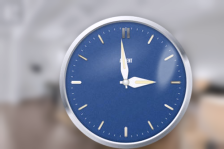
2:59
